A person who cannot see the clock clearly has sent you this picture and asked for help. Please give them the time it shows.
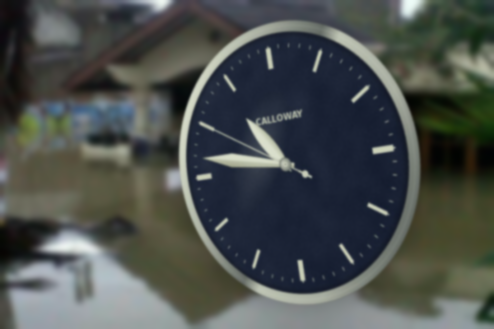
10:46:50
